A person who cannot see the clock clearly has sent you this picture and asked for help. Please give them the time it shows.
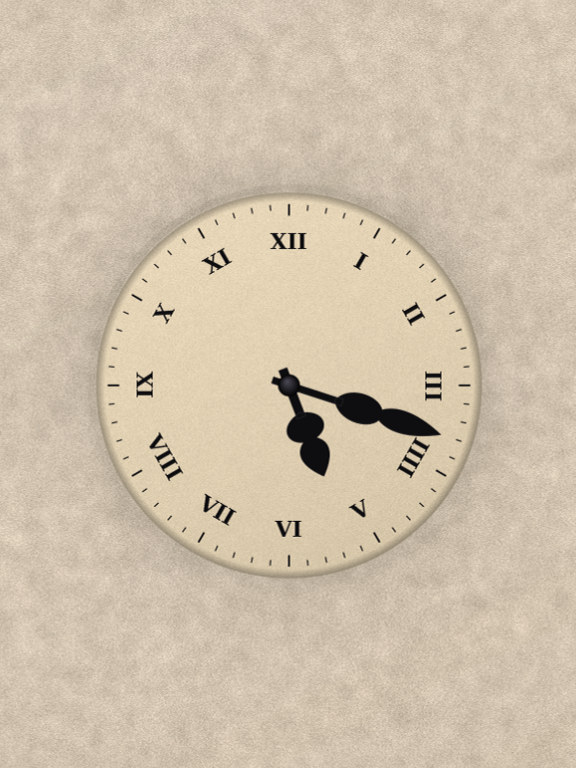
5:18
